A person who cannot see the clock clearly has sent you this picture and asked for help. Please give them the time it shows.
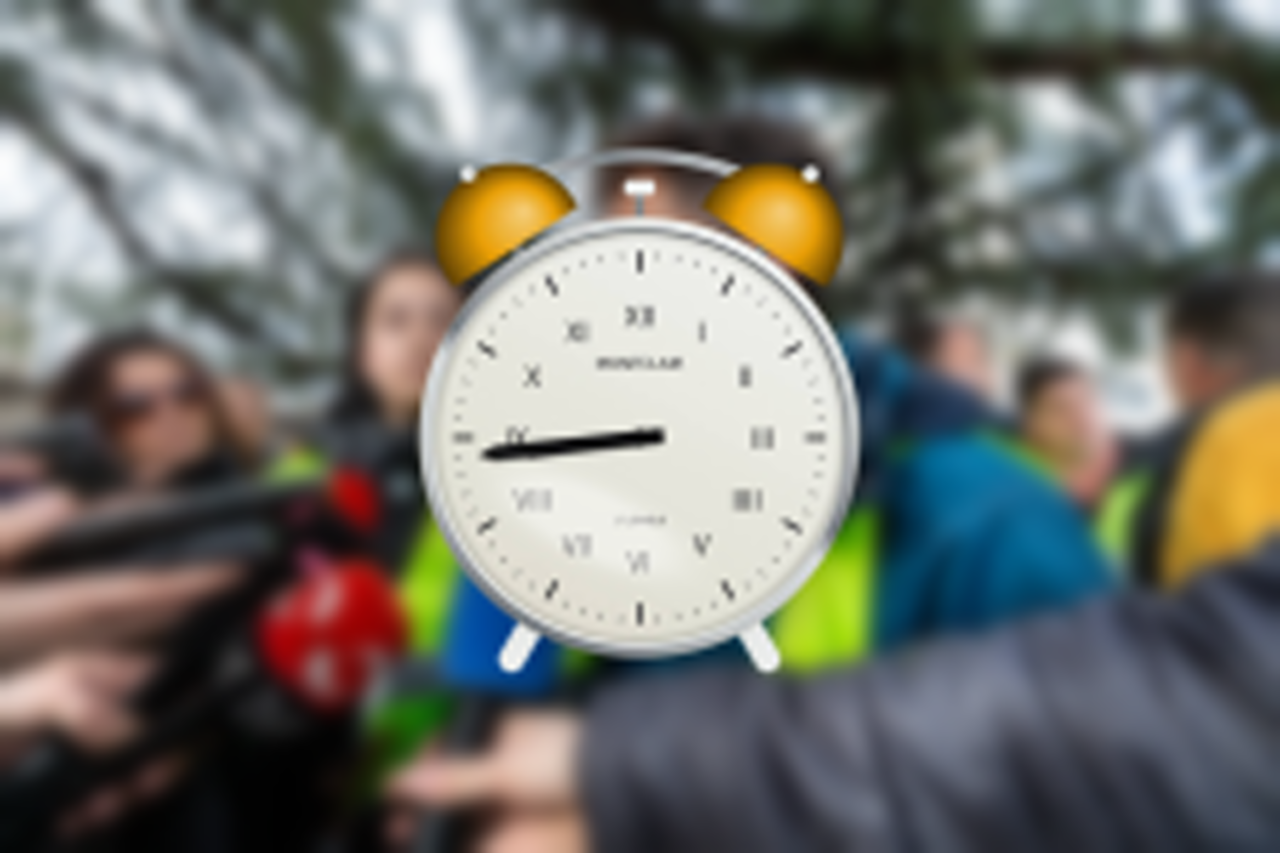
8:44
